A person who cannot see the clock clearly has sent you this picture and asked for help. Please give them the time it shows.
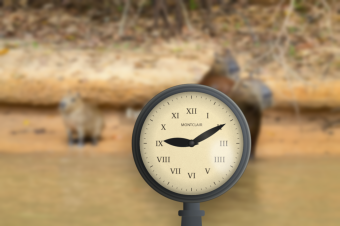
9:10
